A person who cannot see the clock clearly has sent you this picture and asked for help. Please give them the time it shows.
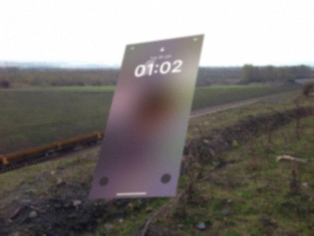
1:02
